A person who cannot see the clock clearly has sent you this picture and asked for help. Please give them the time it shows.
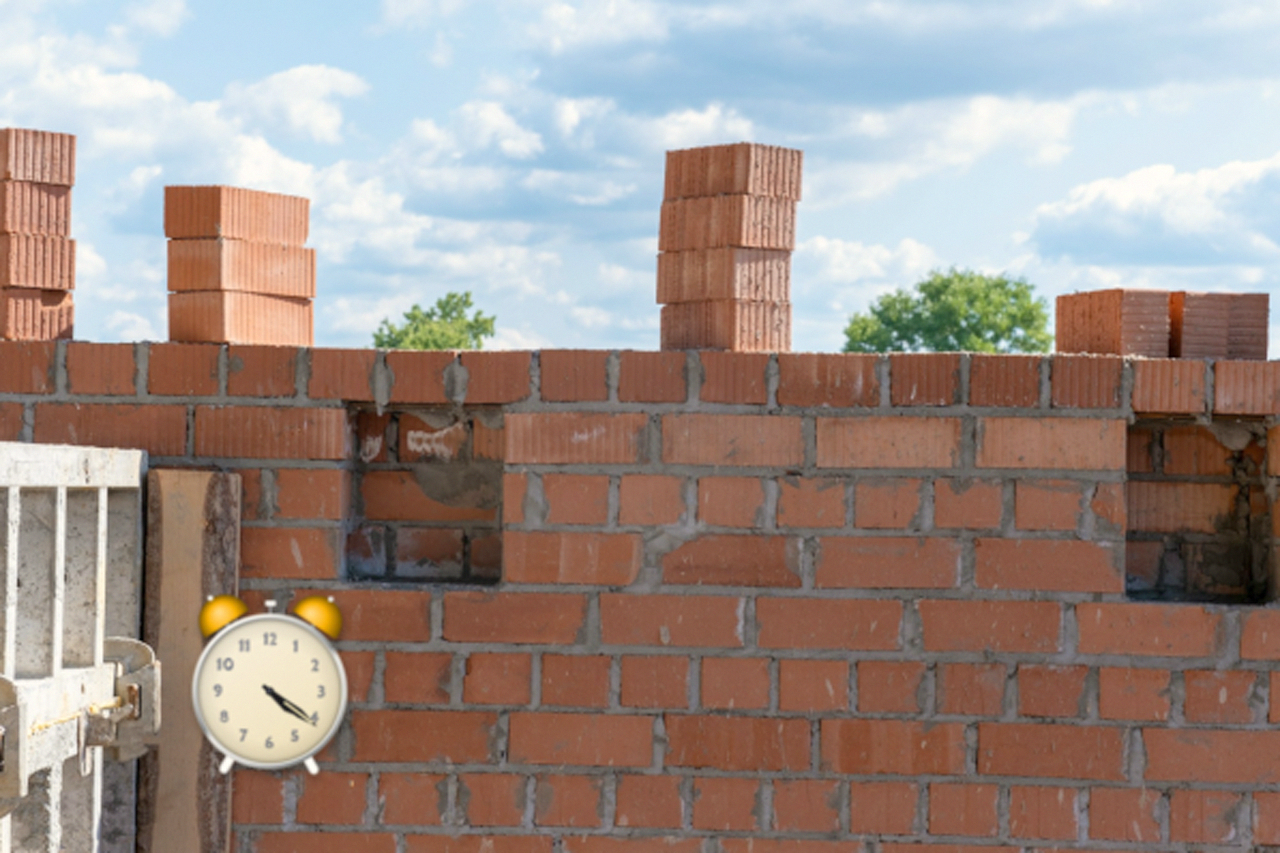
4:21
